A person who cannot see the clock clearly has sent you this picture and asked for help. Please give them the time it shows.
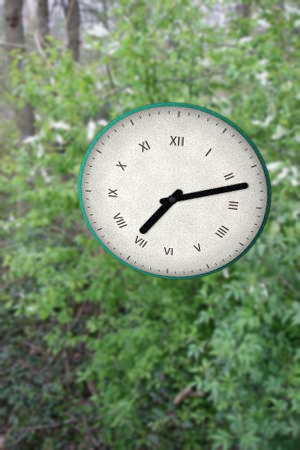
7:12
